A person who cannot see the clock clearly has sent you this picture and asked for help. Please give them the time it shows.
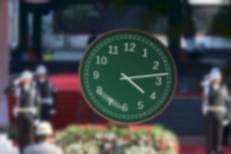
4:13
